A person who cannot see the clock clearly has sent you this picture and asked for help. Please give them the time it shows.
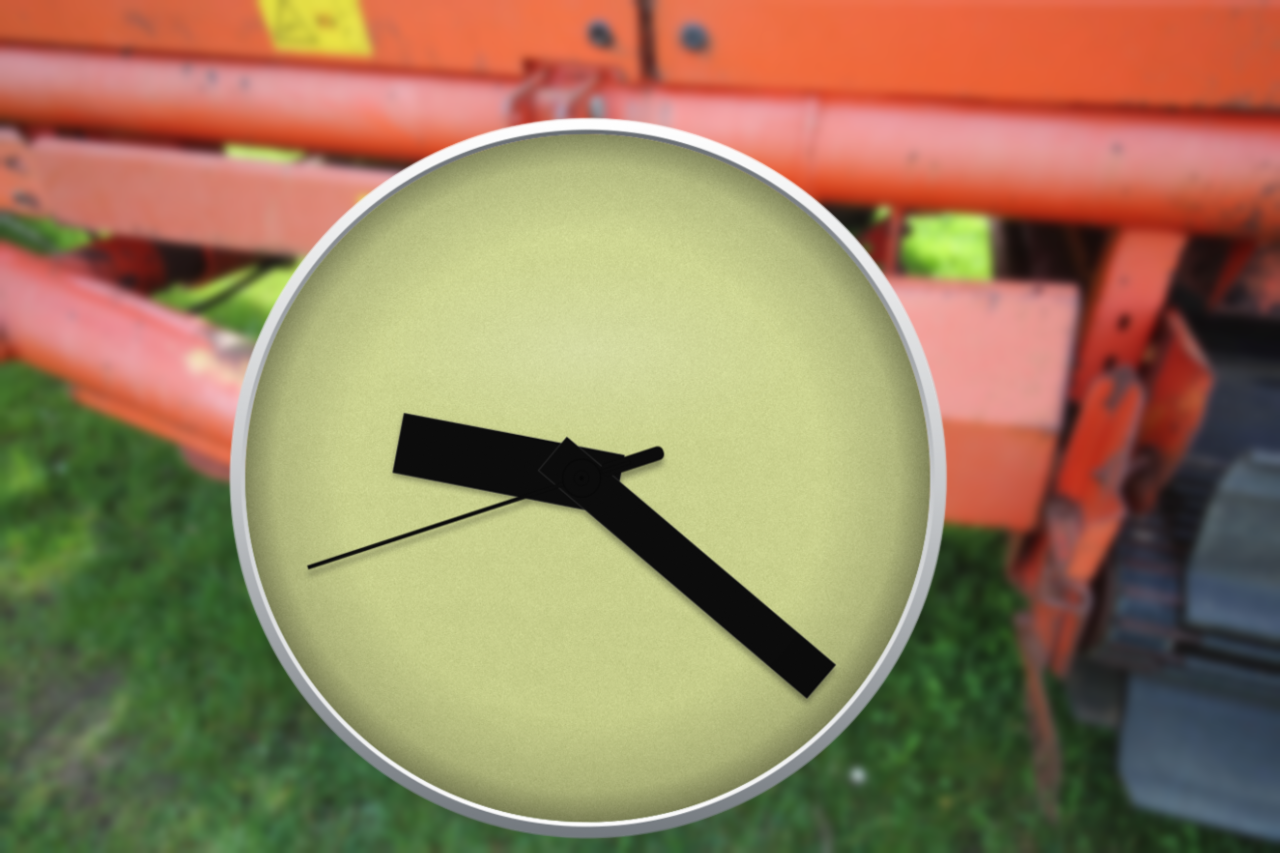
9:21:42
